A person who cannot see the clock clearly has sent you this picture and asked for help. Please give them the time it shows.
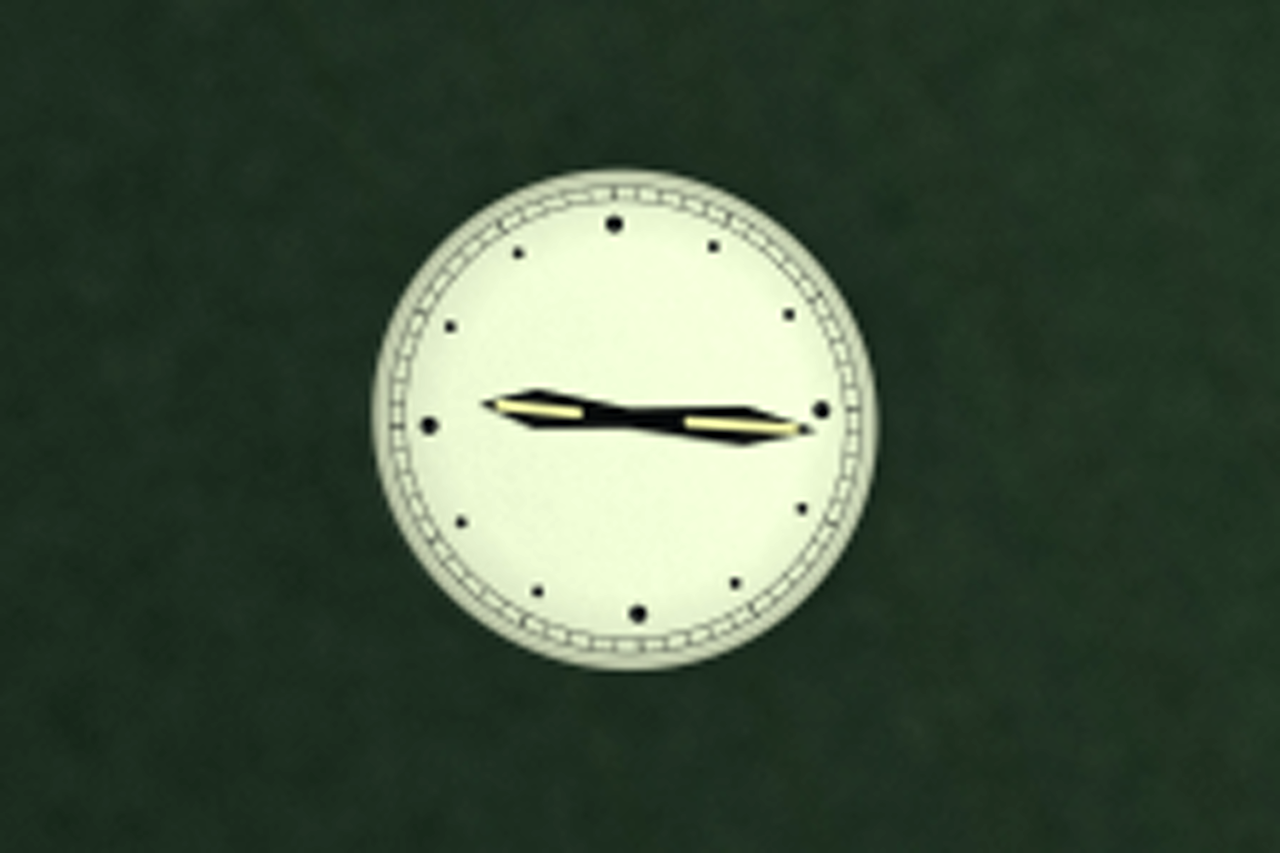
9:16
